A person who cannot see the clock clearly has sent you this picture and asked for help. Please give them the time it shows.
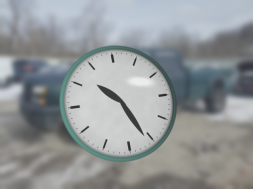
10:26
